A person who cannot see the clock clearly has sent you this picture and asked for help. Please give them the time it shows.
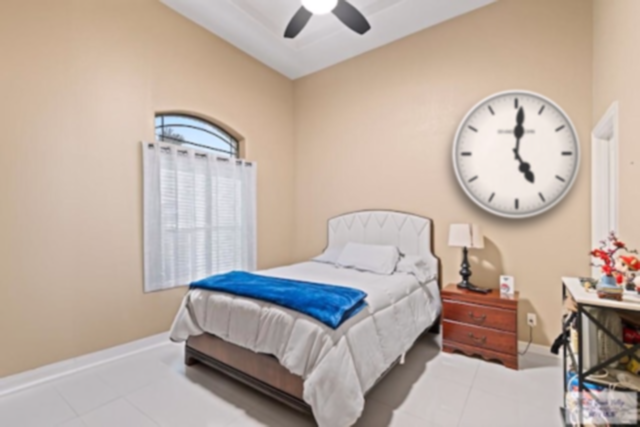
5:01
